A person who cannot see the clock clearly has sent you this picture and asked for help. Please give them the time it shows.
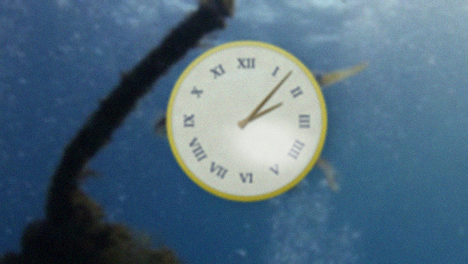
2:07
